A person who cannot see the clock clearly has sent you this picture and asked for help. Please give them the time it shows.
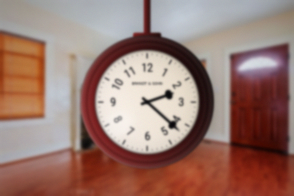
2:22
